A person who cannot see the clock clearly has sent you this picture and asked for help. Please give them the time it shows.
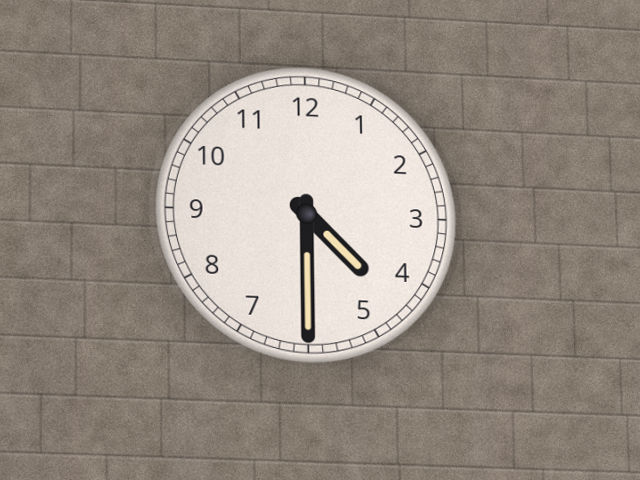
4:30
